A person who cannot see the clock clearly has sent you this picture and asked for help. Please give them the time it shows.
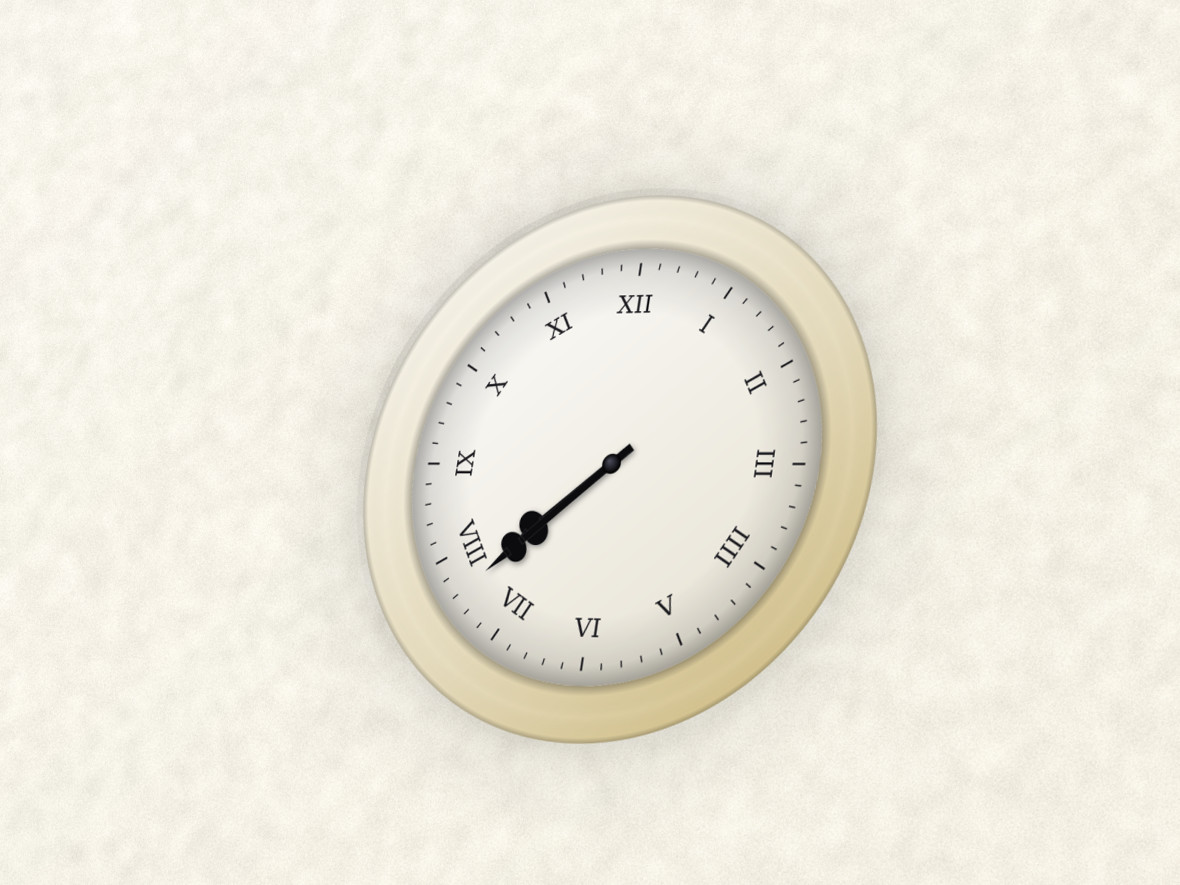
7:38
